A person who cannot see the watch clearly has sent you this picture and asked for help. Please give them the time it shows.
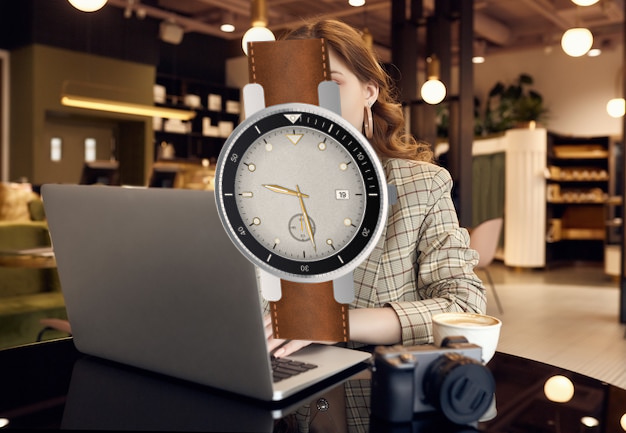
9:28
